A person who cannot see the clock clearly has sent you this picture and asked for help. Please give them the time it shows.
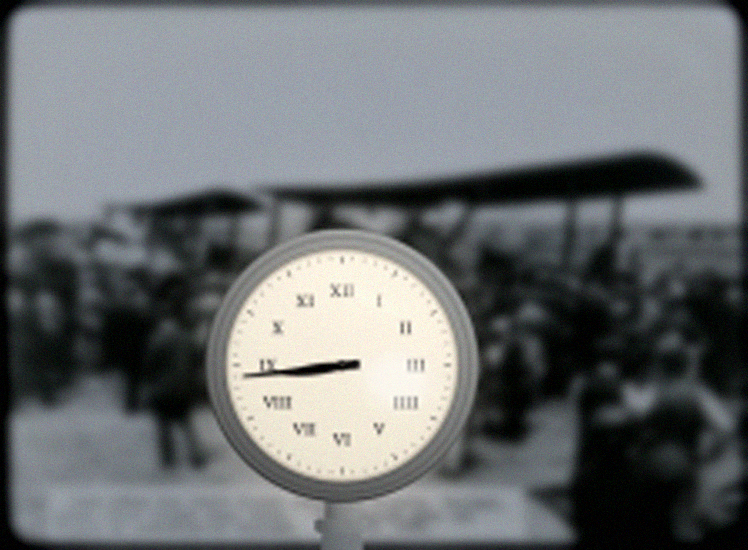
8:44
